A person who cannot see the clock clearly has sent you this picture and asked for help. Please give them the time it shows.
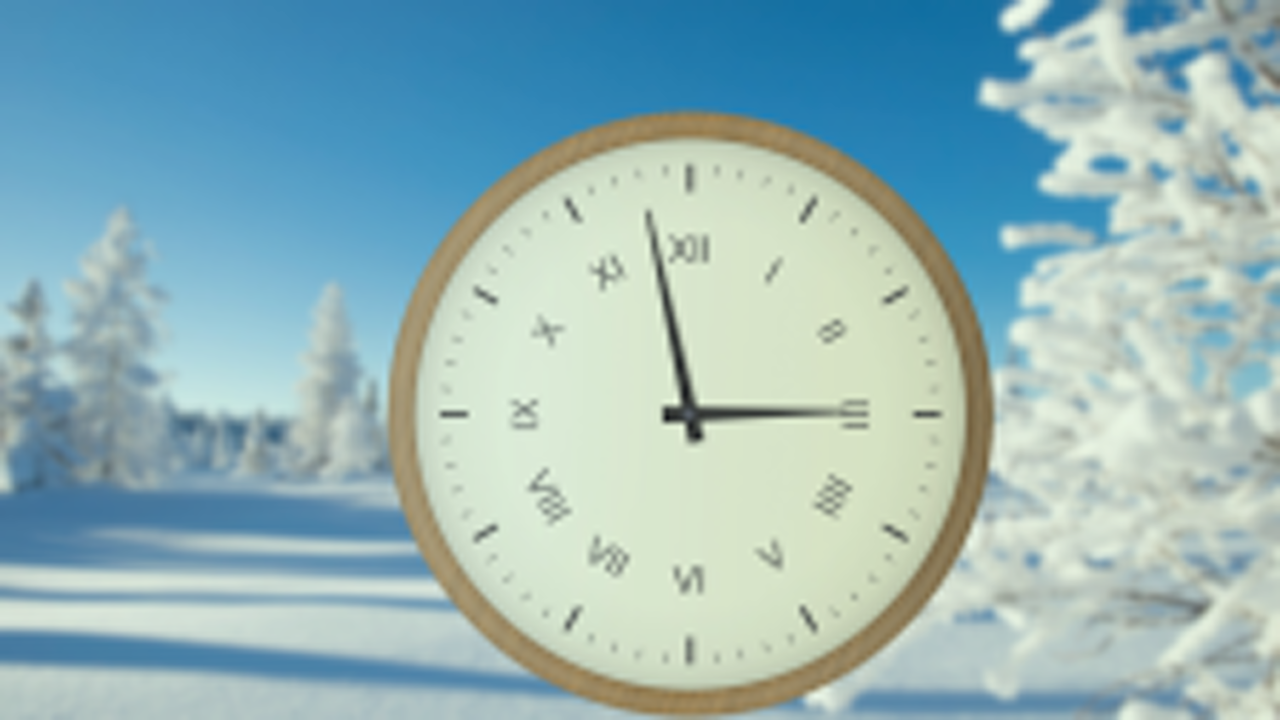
2:58
